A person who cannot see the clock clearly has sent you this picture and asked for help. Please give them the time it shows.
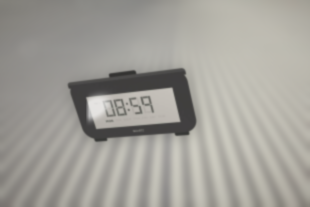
8:59
